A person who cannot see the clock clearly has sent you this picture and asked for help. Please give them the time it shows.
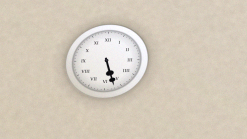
5:27
